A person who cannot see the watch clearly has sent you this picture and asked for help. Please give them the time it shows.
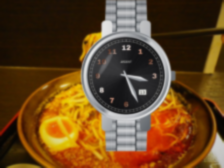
3:26
